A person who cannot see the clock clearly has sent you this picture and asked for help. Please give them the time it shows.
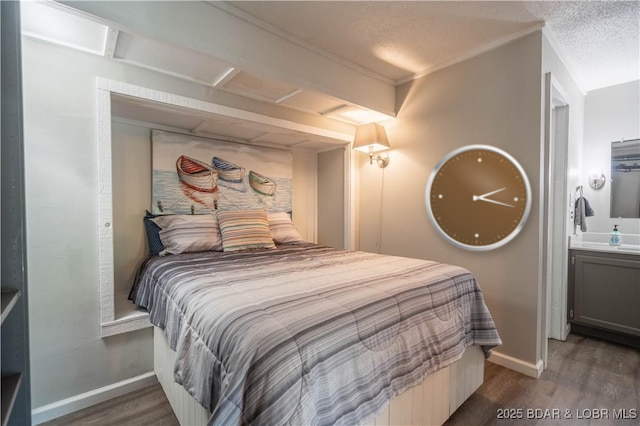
2:17
